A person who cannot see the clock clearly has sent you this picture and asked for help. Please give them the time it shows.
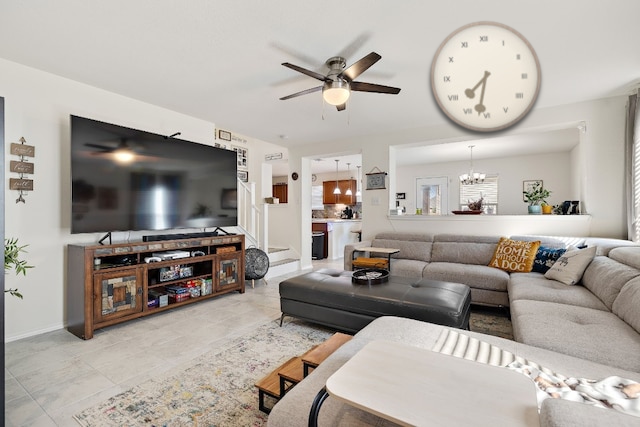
7:32
